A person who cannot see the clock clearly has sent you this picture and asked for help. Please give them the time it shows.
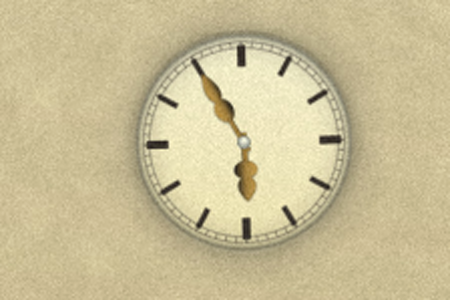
5:55
